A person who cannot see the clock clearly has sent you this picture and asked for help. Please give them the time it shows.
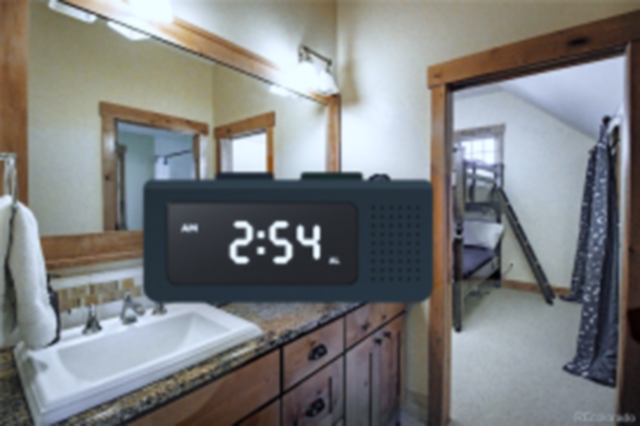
2:54
